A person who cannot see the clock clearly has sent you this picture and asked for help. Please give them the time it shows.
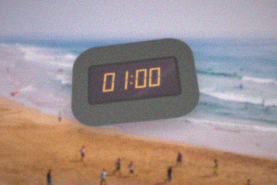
1:00
